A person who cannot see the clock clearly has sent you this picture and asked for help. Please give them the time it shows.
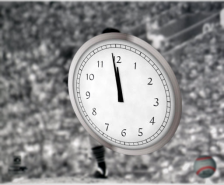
11:59
